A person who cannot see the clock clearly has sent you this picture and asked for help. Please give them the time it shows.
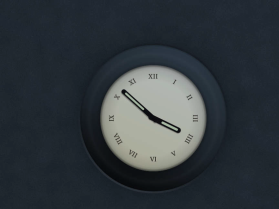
3:52
